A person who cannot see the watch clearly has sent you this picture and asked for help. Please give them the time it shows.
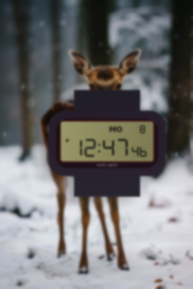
12:47:46
